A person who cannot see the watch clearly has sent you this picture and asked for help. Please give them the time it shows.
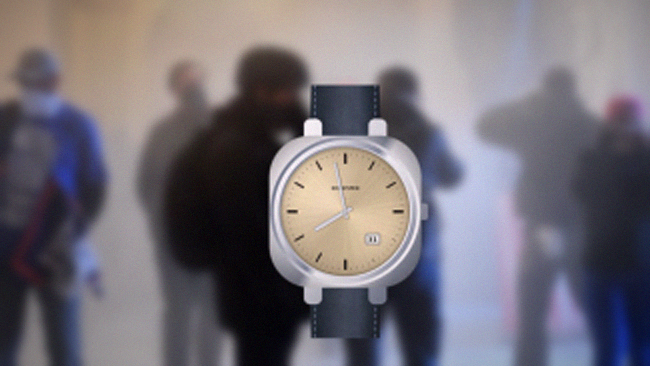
7:58
